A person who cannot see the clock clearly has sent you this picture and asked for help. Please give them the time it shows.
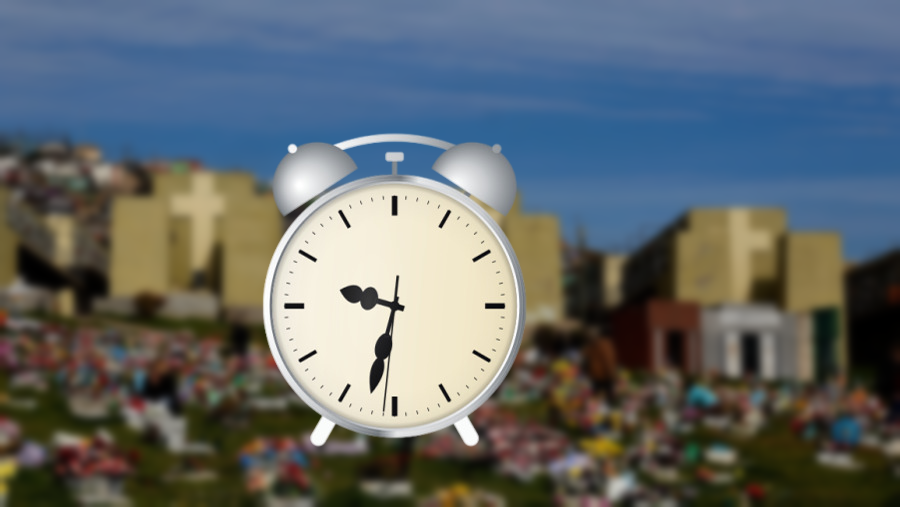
9:32:31
